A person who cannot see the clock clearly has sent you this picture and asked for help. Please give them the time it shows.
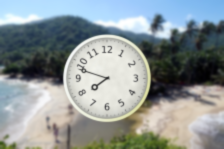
7:48
